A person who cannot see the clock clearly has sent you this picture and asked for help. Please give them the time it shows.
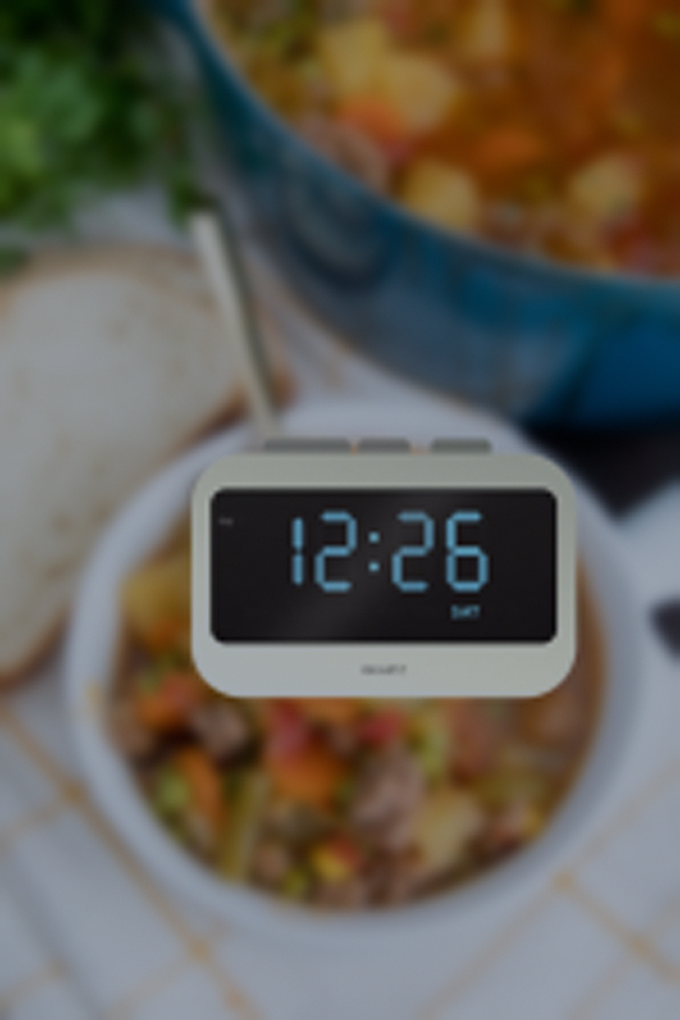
12:26
